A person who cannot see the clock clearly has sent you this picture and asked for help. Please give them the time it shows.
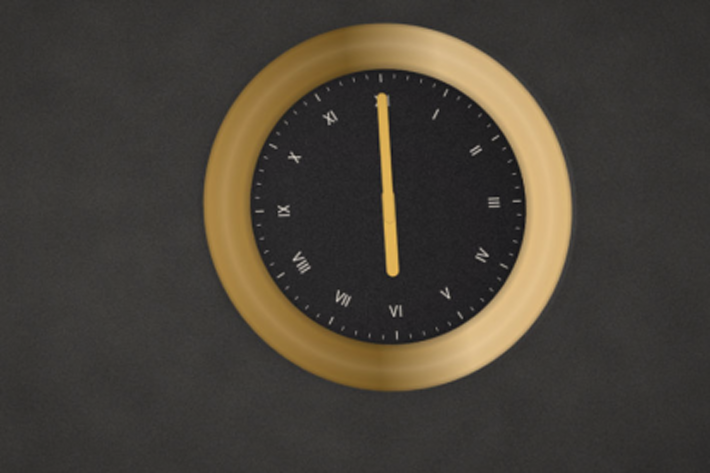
6:00
